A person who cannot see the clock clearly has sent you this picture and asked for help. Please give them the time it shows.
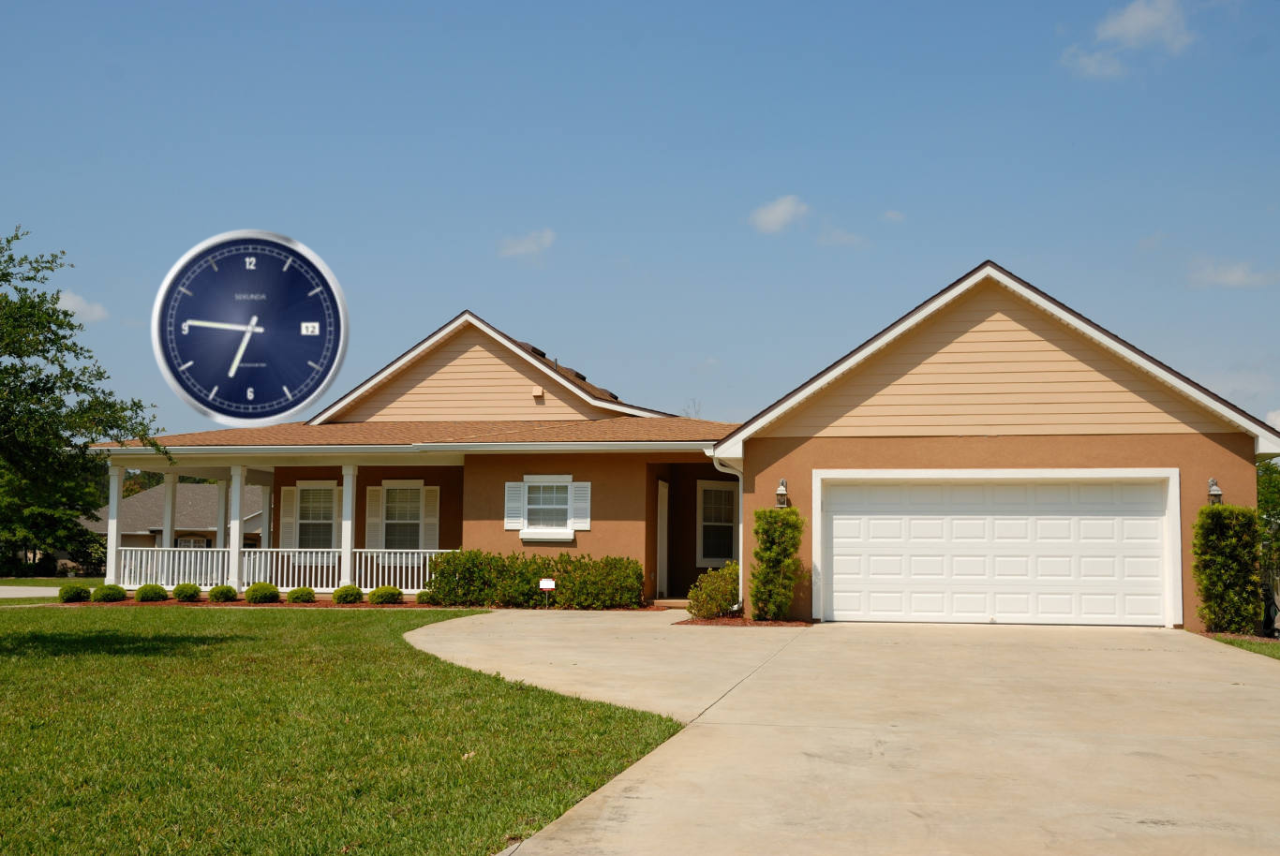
6:46
